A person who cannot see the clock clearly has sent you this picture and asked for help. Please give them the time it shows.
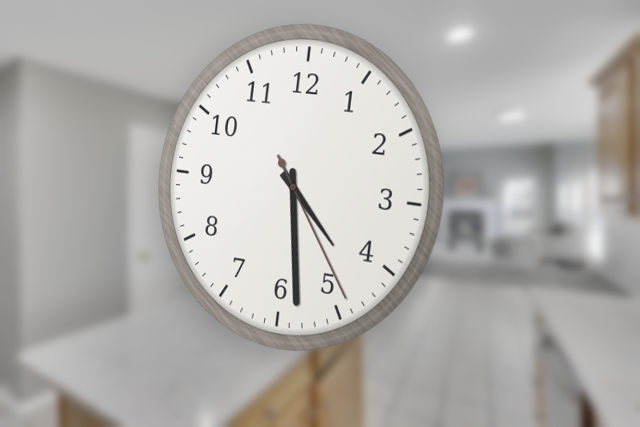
4:28:24
